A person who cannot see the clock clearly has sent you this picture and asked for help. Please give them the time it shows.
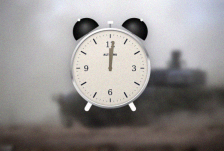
12:01
